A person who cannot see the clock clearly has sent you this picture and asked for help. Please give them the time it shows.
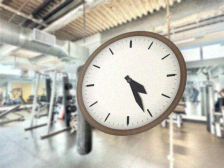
4:26
